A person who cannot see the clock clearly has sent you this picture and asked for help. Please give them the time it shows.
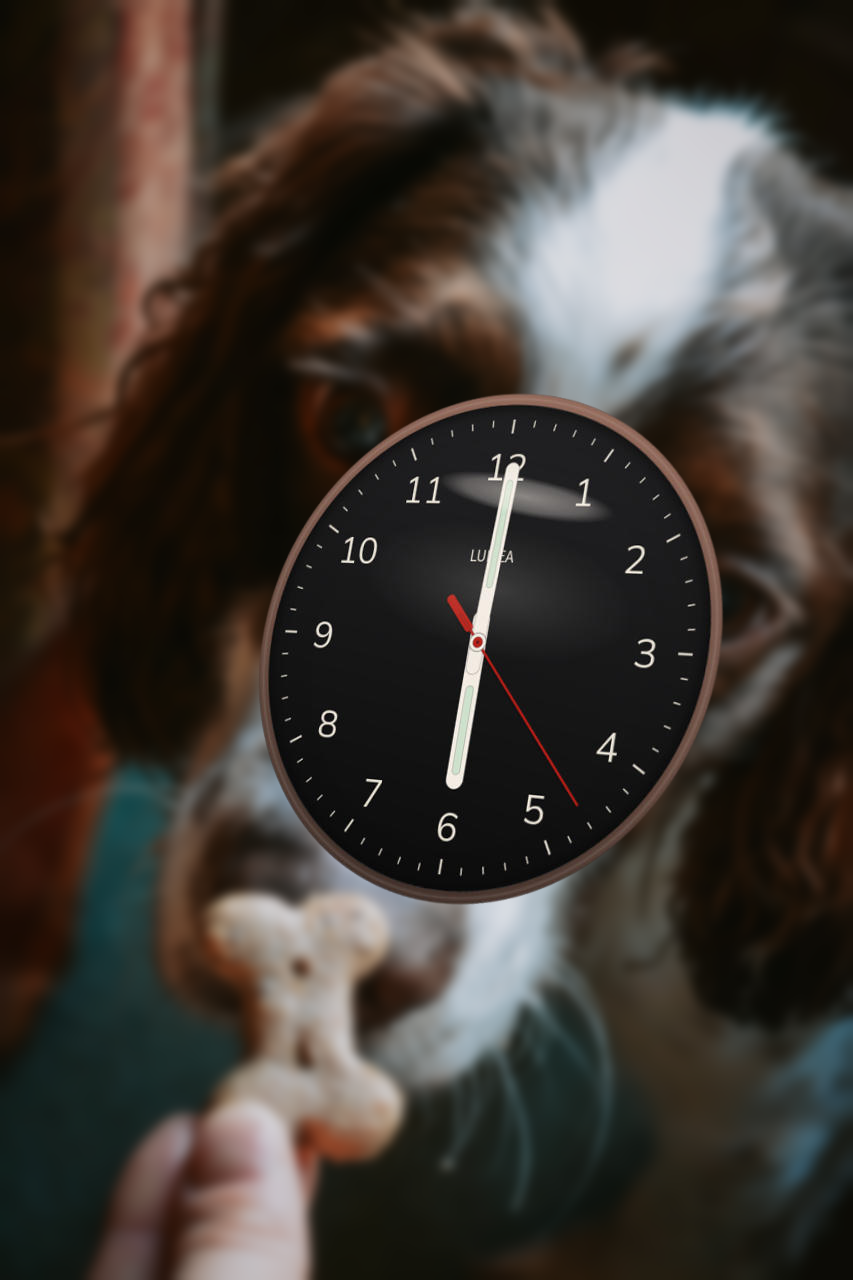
6:00:23
